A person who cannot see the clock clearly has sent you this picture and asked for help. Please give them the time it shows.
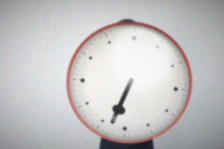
6:33
